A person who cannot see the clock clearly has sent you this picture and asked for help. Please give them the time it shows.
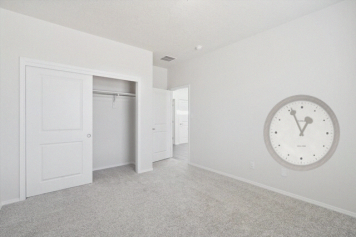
12:56
